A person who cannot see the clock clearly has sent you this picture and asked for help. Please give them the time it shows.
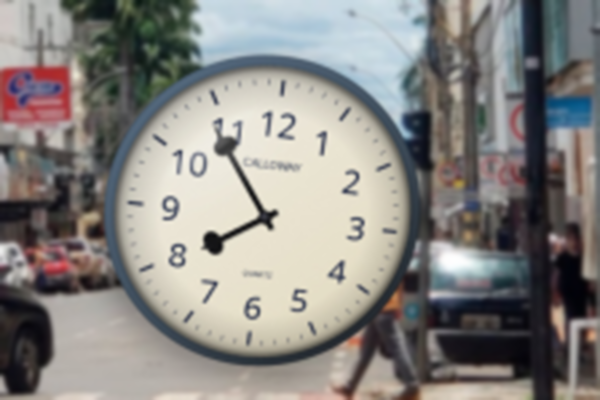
7:54
